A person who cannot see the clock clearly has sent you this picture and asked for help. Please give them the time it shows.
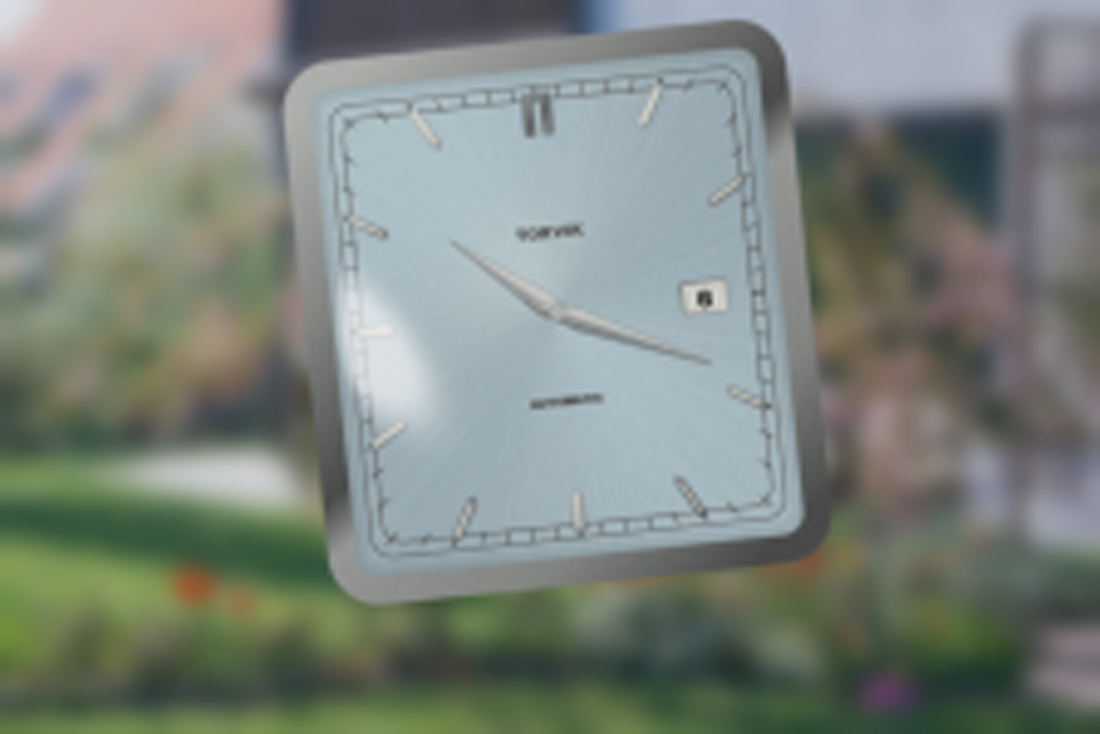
10:19
